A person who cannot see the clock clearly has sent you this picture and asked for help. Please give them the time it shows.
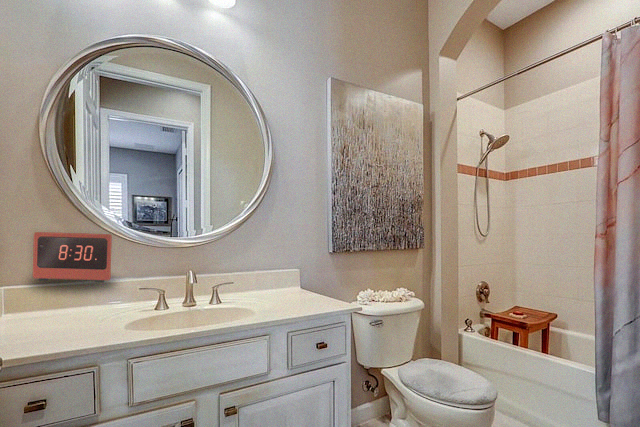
8:30
